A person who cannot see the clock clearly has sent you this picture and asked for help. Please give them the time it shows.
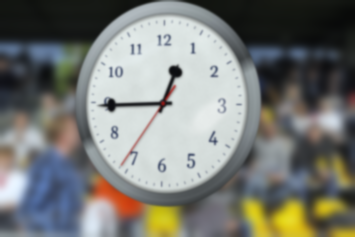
12:44:36
